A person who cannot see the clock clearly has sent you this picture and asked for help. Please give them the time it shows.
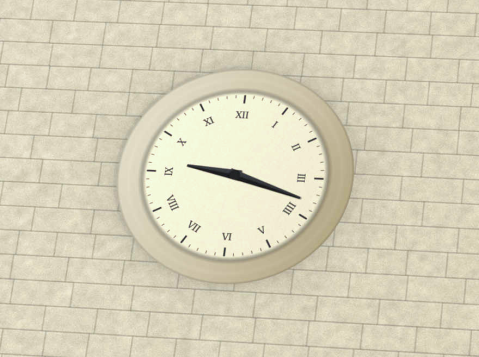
9:18
